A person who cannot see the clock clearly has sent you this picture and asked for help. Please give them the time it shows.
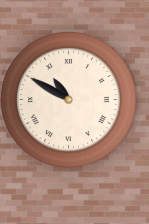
10:50
